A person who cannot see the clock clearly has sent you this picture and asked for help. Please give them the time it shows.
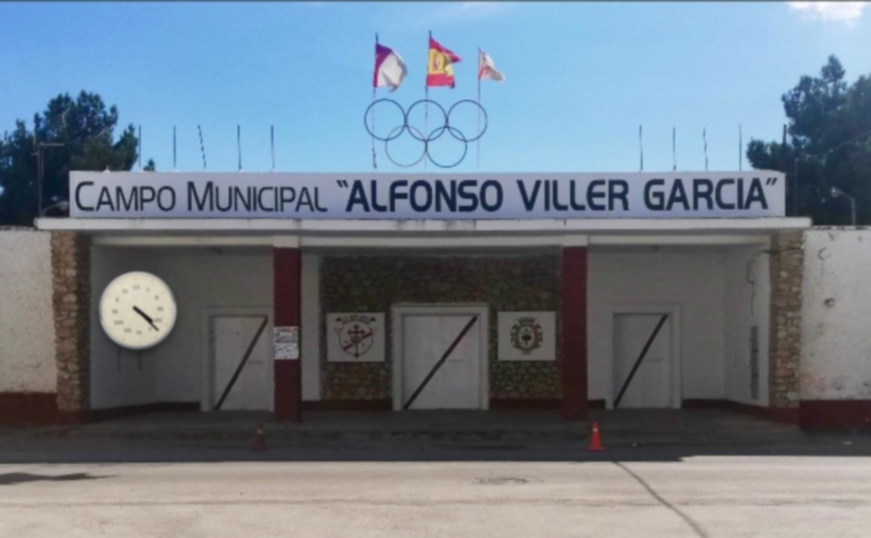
4:23
